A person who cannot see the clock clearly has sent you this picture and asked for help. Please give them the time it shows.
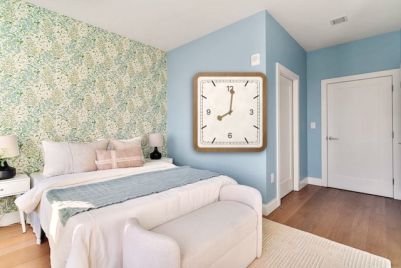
8:01
